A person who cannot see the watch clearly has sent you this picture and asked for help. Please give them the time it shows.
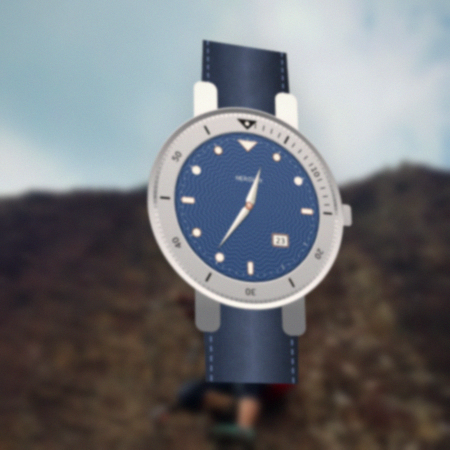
12:36
